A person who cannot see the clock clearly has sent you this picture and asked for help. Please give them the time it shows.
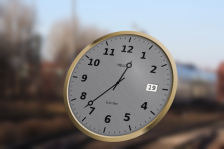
12:37
